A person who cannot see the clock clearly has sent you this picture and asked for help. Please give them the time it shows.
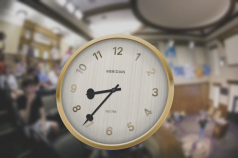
8:36
